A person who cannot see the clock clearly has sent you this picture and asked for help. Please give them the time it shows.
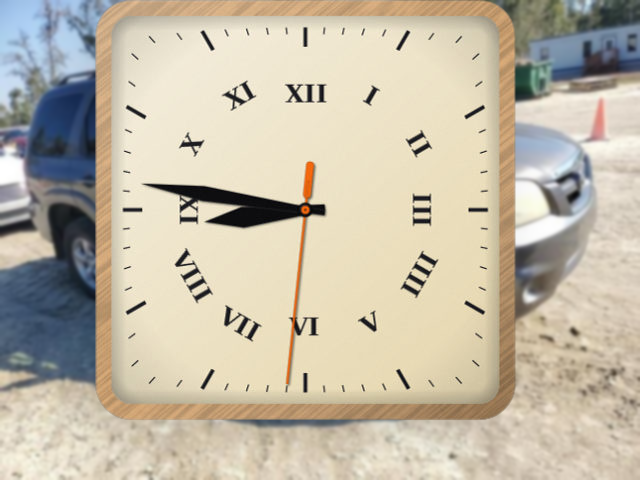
8:46:31
